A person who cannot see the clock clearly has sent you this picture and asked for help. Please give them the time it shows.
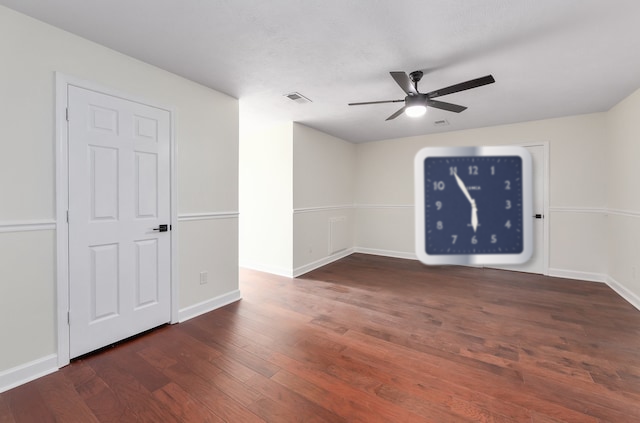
5:55
